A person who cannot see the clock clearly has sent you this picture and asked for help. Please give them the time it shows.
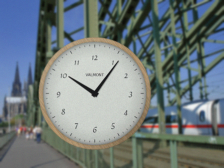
10:06
